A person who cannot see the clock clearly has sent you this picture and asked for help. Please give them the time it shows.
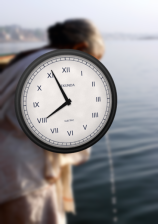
7:56
